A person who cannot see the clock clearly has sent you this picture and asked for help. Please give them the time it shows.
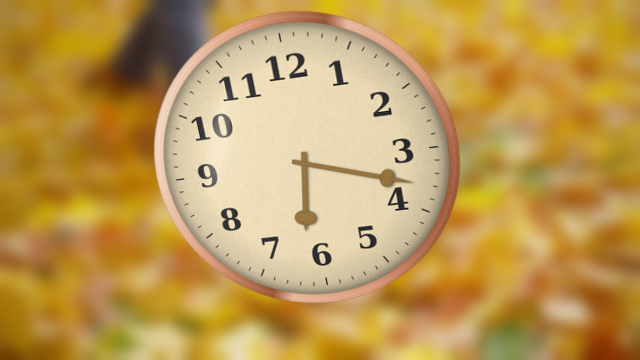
6:18
